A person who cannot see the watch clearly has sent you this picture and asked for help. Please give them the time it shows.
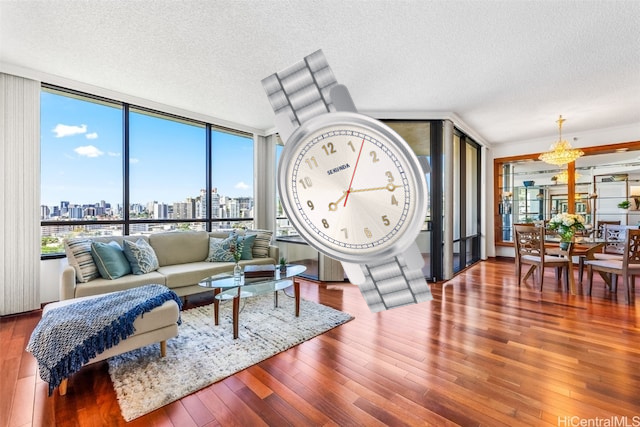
8:17:07
